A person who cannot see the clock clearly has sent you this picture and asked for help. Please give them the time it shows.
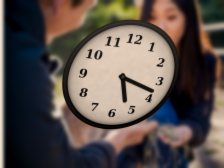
5:18
